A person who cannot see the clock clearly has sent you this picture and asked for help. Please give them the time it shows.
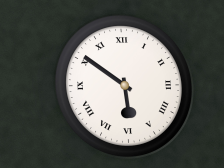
5:51
